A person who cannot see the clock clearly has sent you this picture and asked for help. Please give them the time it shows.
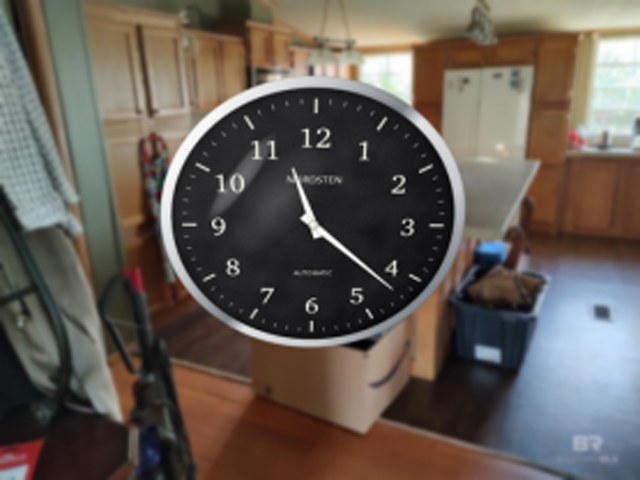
11:22
